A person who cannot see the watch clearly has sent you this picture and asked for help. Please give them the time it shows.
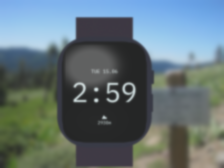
2:59
